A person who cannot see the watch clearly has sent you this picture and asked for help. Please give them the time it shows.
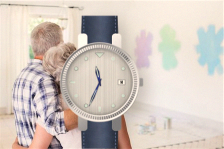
11:34
